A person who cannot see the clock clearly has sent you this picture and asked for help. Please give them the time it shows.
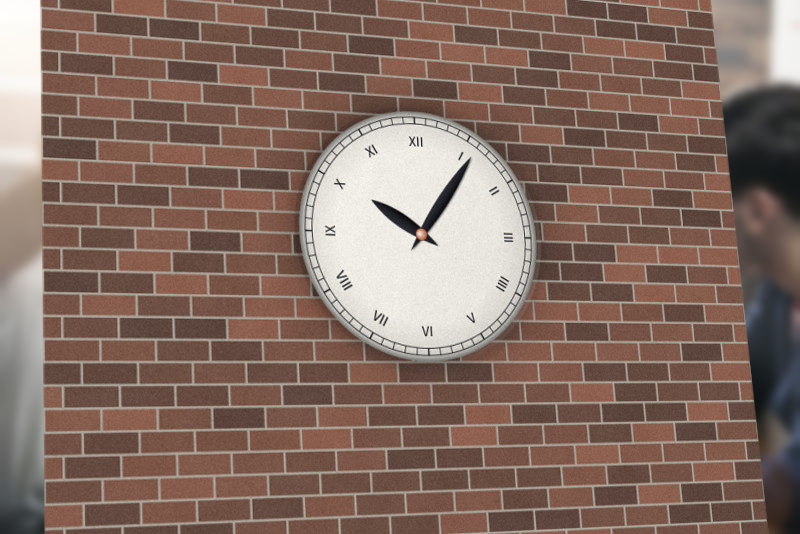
10:06
